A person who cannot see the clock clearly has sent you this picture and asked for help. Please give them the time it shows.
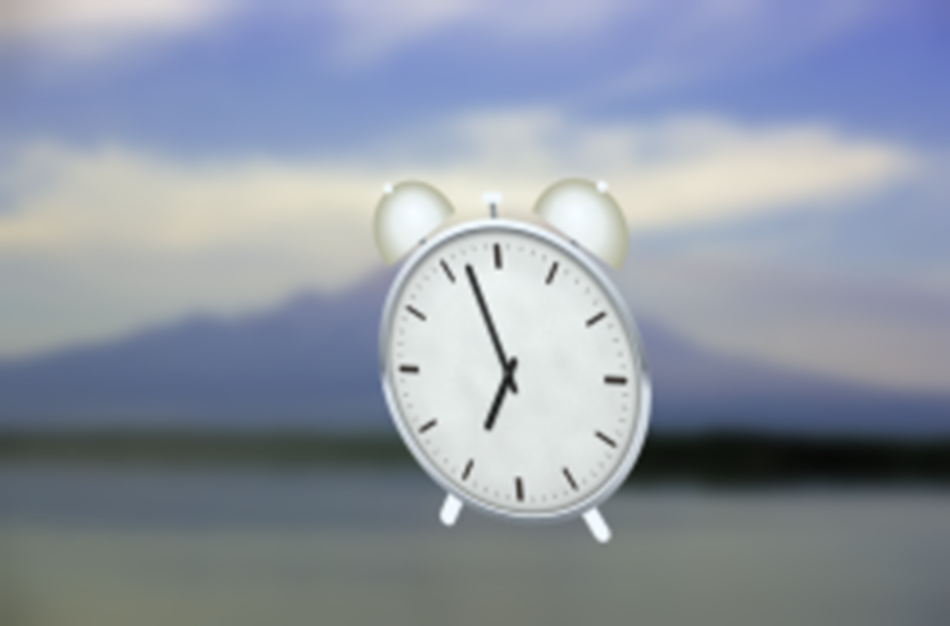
6:57
